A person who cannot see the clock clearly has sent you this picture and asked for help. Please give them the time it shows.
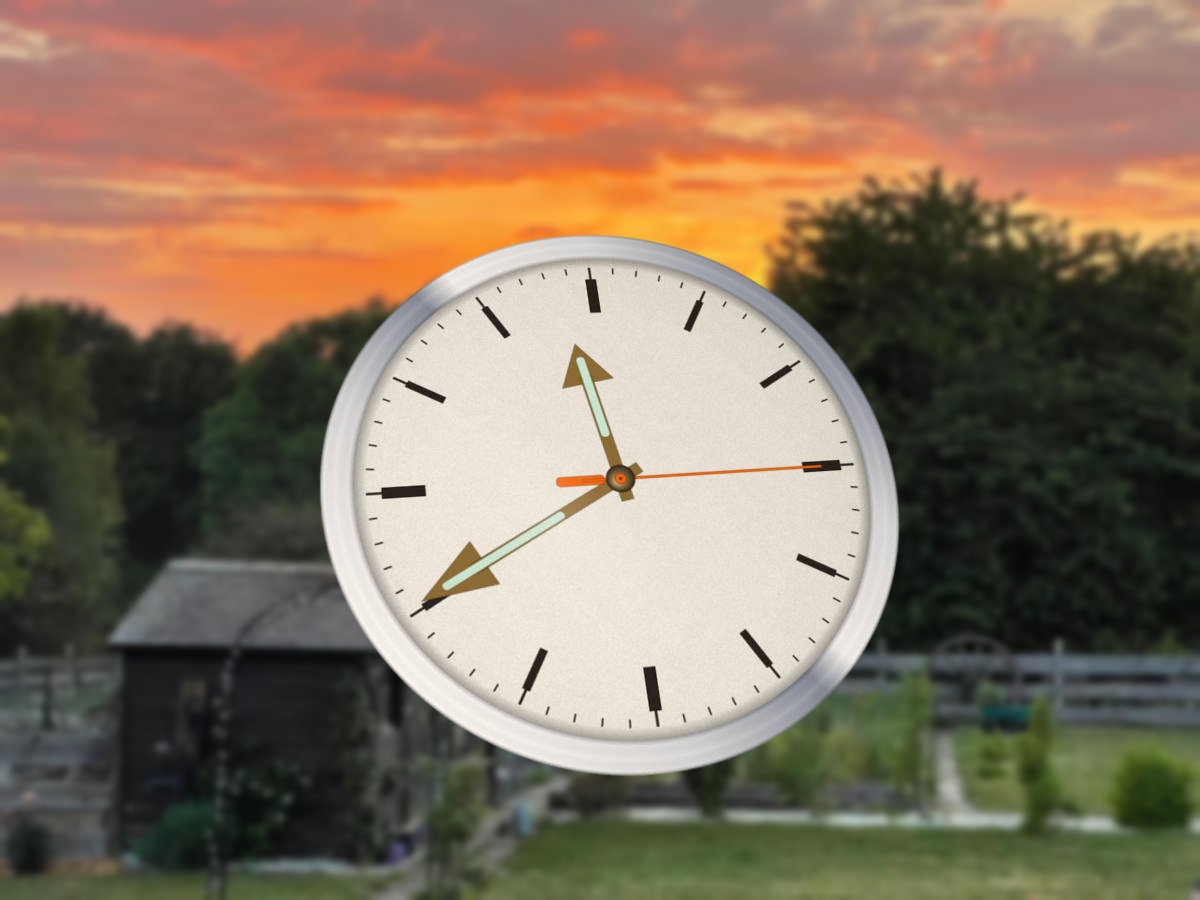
11:40:15
